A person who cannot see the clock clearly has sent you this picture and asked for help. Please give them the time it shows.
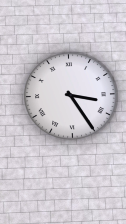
3:25
